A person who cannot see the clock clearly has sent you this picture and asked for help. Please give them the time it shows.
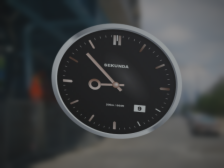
8:53
